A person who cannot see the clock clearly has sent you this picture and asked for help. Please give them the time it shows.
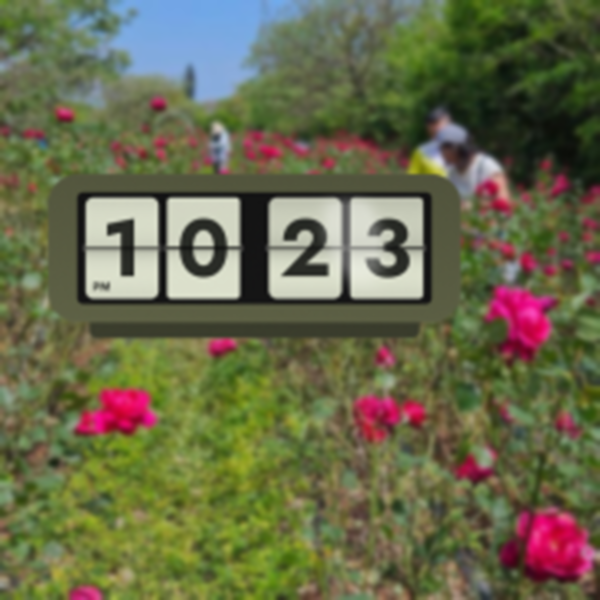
10:23
